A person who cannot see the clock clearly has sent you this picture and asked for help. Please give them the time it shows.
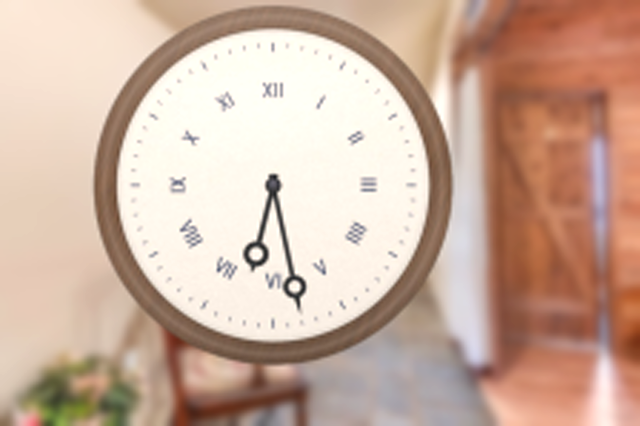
6:28
